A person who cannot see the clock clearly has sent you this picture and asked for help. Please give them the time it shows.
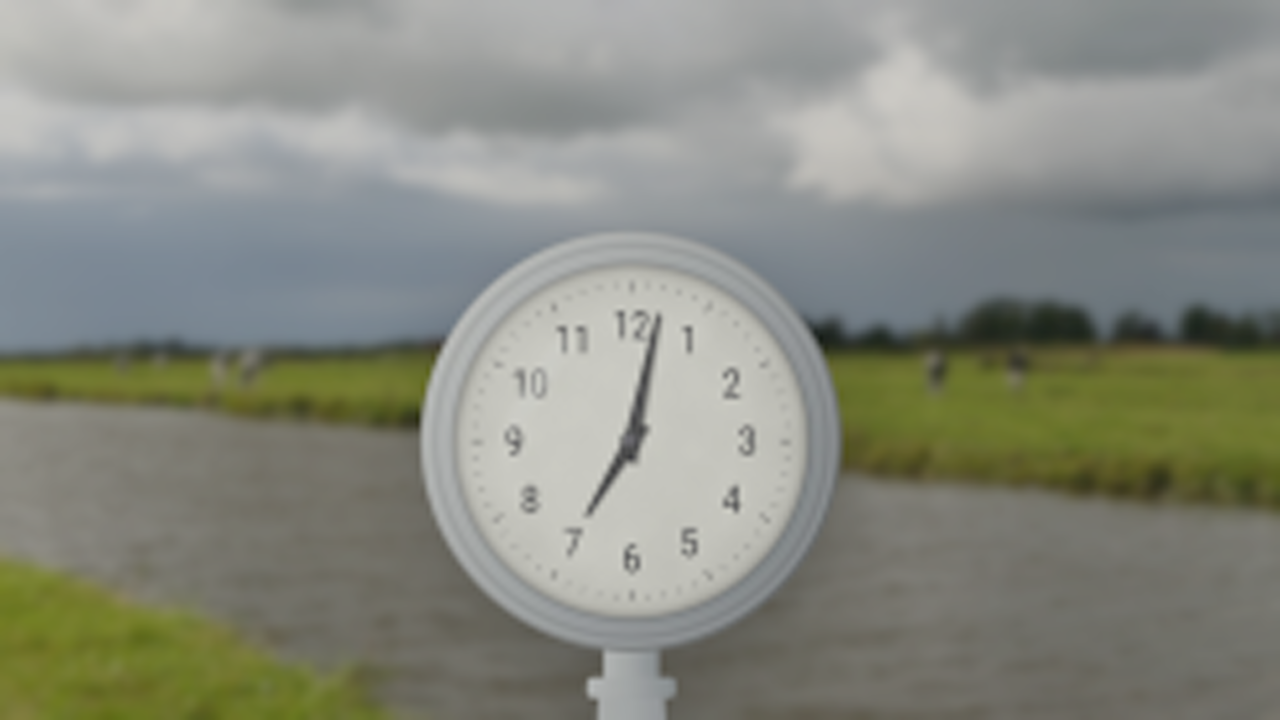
7:02
